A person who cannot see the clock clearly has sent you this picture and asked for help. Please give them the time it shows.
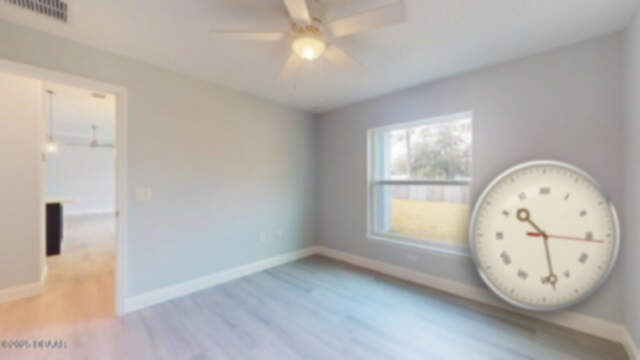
10:28:16
